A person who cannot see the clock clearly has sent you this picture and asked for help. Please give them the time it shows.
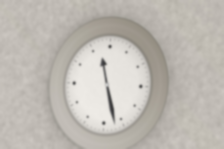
11:27
